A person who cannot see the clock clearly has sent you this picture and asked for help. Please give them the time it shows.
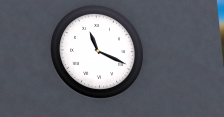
11:19
